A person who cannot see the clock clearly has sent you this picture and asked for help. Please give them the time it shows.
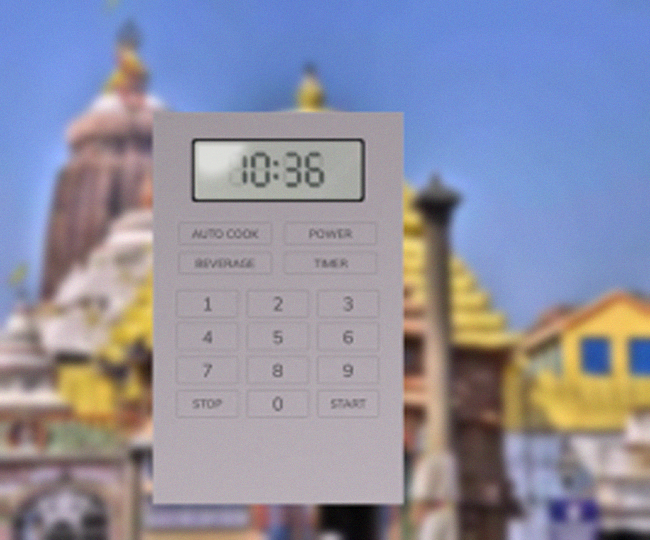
10:36
